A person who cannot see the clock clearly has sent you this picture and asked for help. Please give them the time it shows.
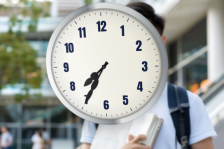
7:35
